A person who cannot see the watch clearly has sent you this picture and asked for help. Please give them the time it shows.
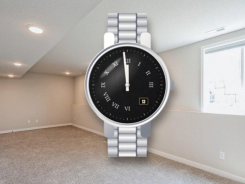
11:59
